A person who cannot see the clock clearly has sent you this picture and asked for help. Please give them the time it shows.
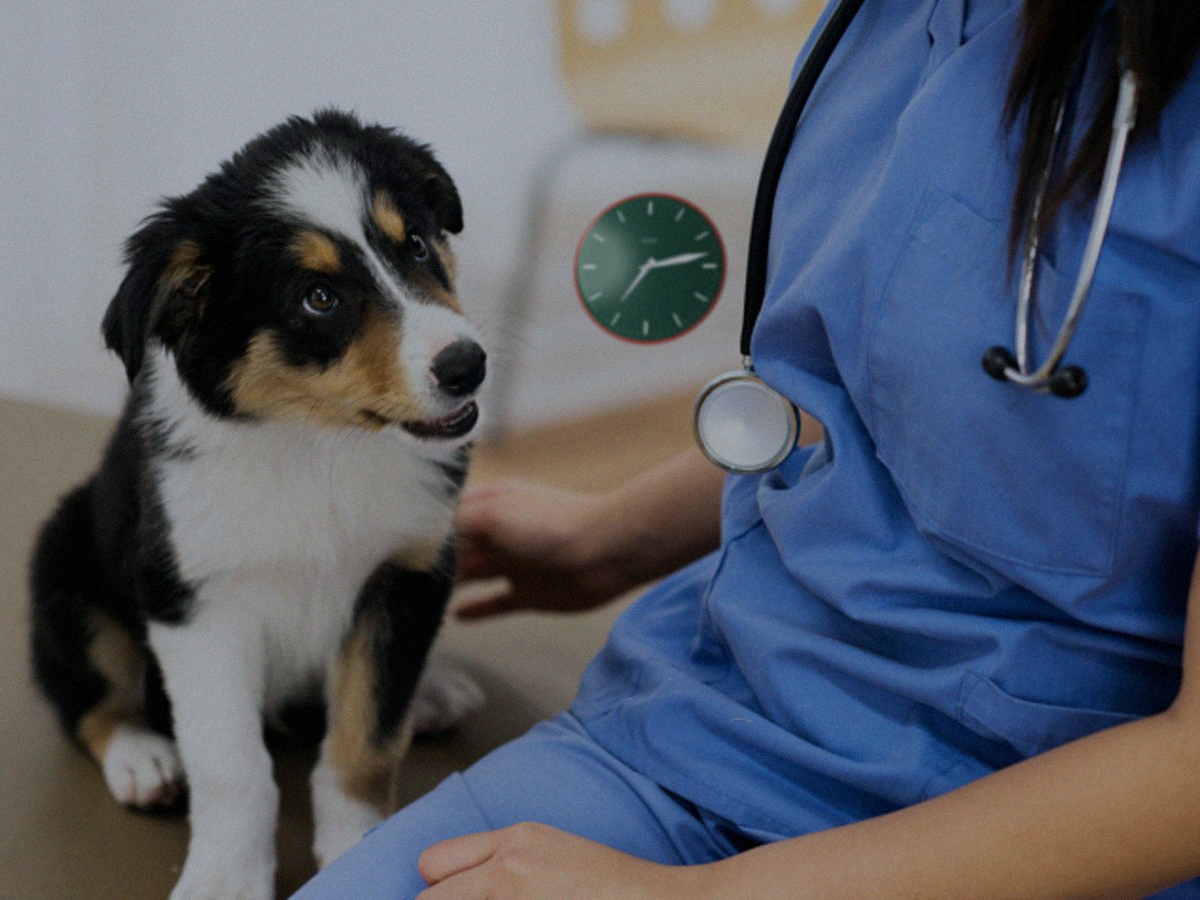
7:13
